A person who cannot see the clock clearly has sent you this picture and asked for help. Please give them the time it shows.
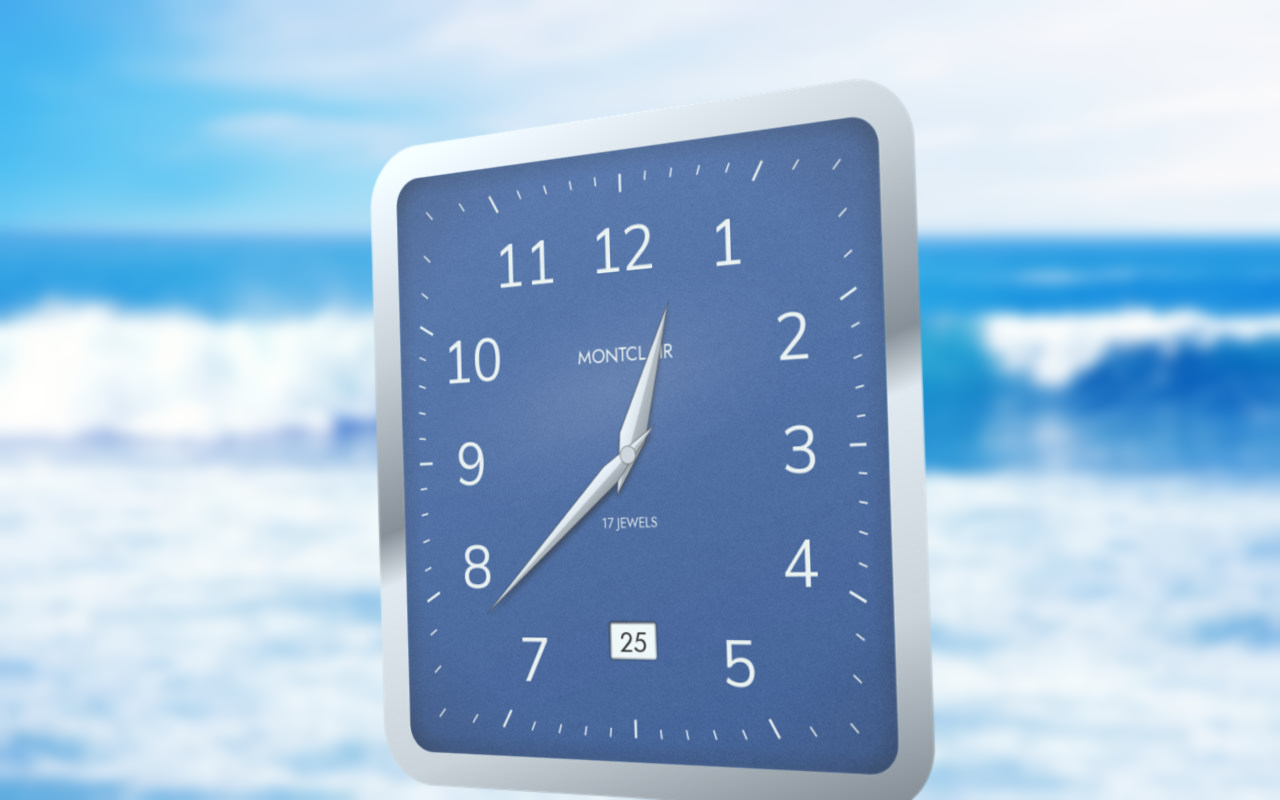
12:38
